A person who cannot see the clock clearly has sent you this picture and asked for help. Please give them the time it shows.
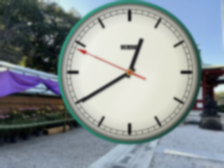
12:39:49
